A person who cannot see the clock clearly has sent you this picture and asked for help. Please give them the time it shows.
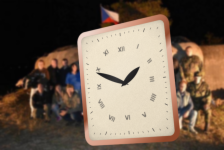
1:49
